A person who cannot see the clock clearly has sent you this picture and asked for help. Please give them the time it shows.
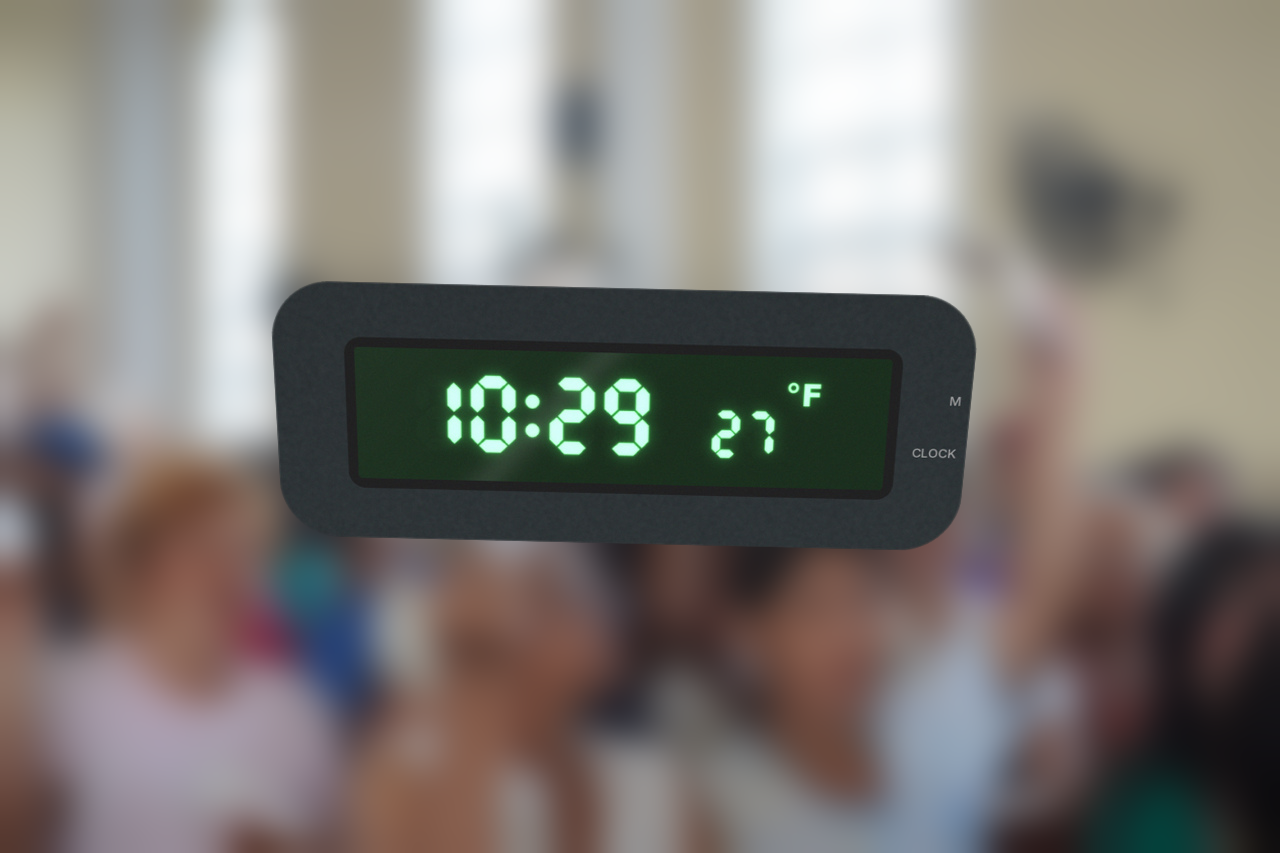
10:29
